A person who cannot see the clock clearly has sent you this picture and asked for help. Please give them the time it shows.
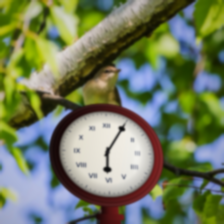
6:05
